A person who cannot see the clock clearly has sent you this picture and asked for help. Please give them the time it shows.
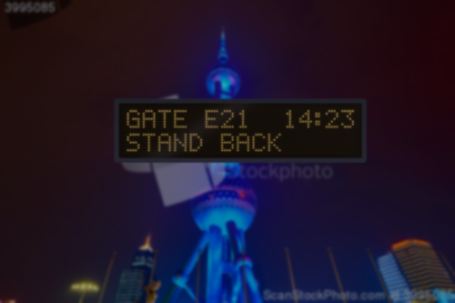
14:23
